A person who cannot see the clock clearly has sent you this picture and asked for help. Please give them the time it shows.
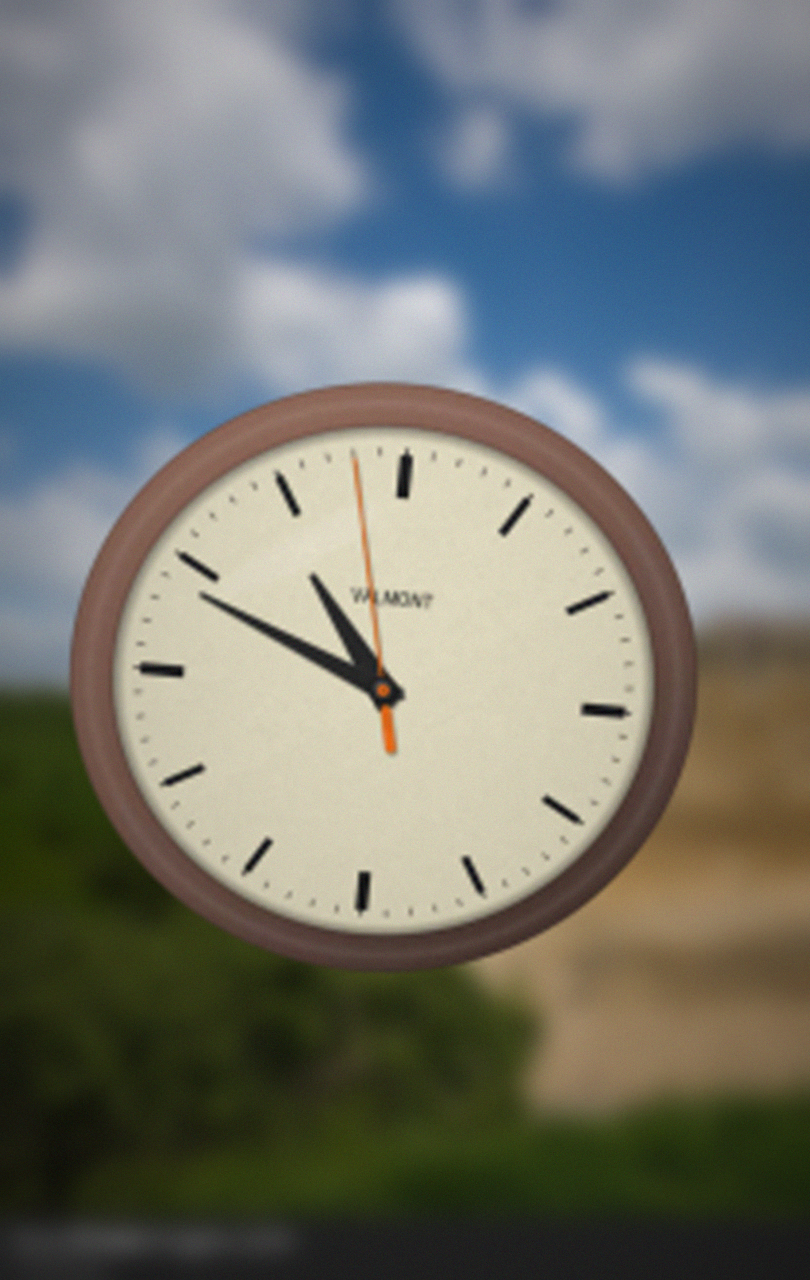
10:48:58
